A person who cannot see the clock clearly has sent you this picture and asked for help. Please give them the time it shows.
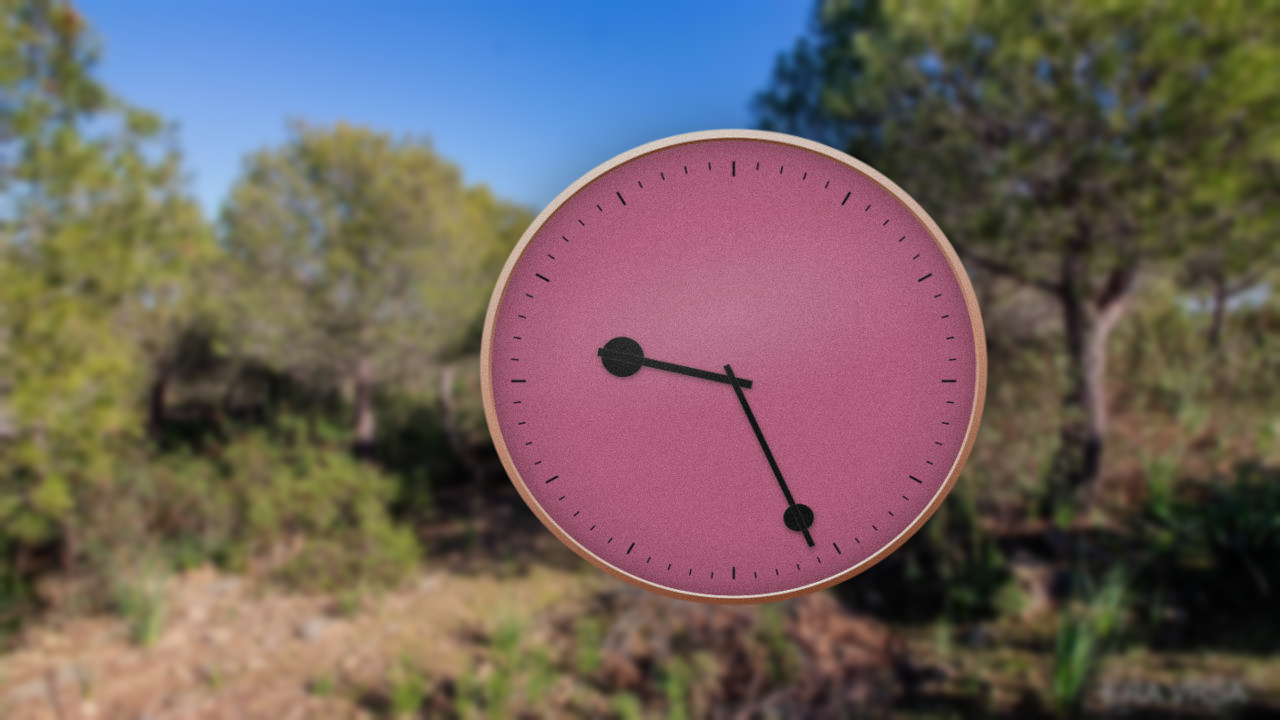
9:26
